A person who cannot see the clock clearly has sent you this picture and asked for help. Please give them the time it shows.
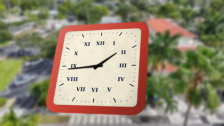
1:44
